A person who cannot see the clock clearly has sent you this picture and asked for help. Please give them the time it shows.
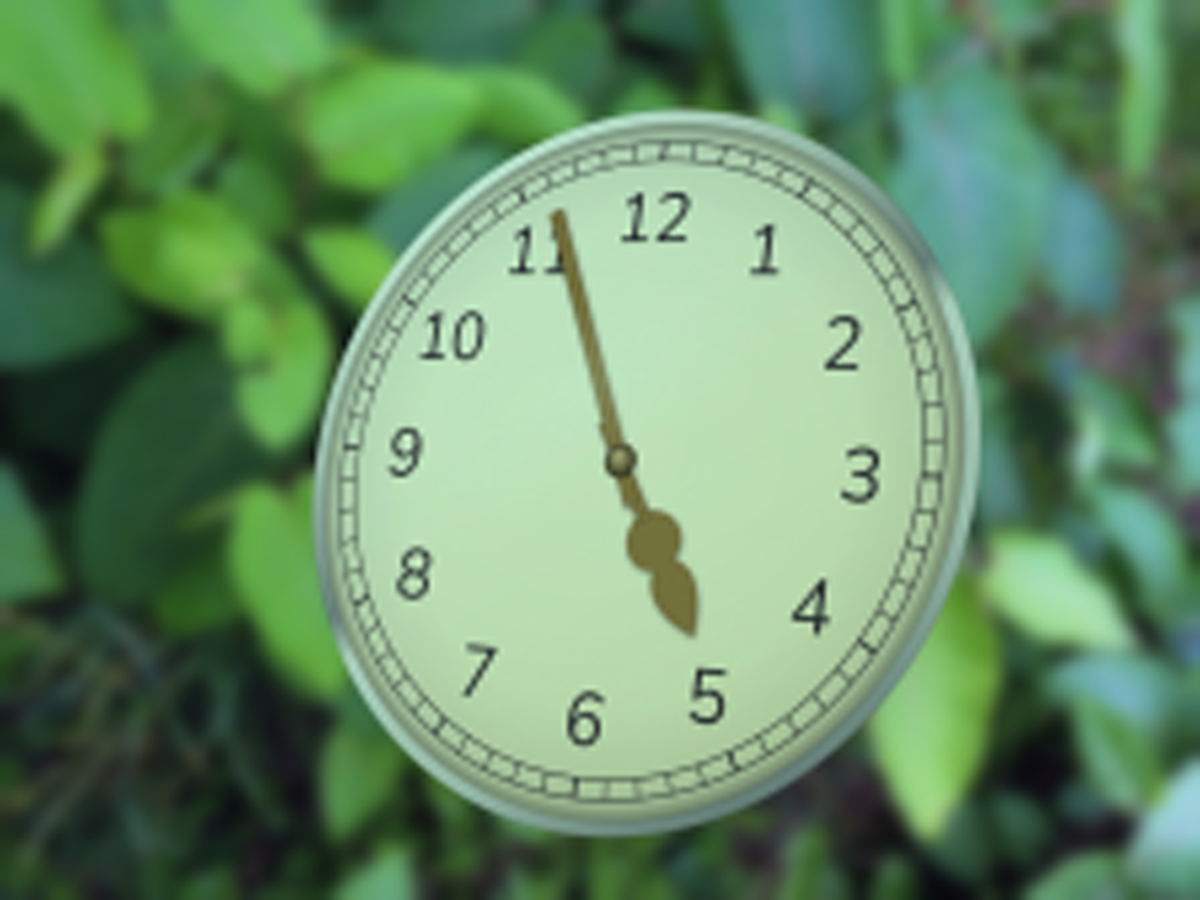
4:56
